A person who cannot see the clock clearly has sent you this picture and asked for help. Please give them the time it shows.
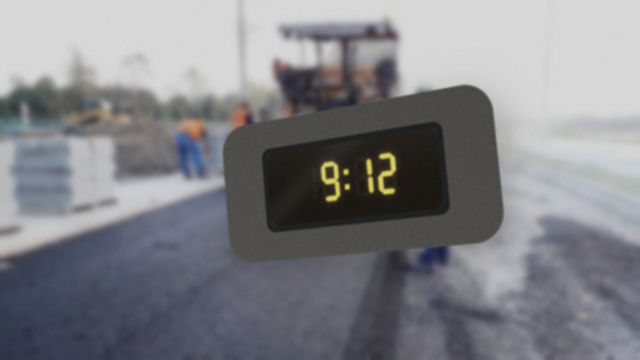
9:12
